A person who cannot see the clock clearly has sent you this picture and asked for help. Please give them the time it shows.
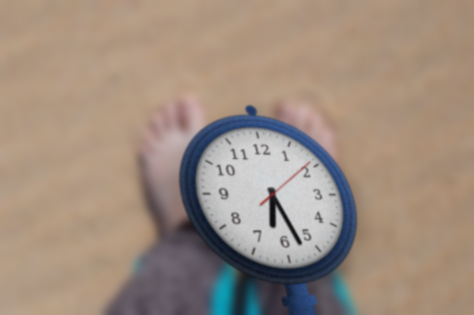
6:27:09
